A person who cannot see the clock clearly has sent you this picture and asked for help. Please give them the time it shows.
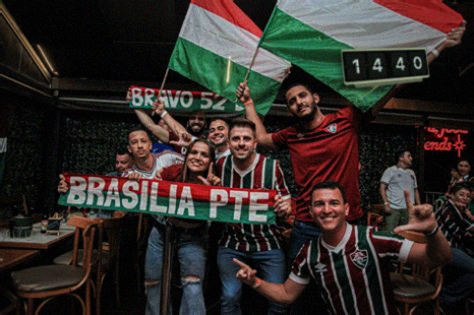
14:40
